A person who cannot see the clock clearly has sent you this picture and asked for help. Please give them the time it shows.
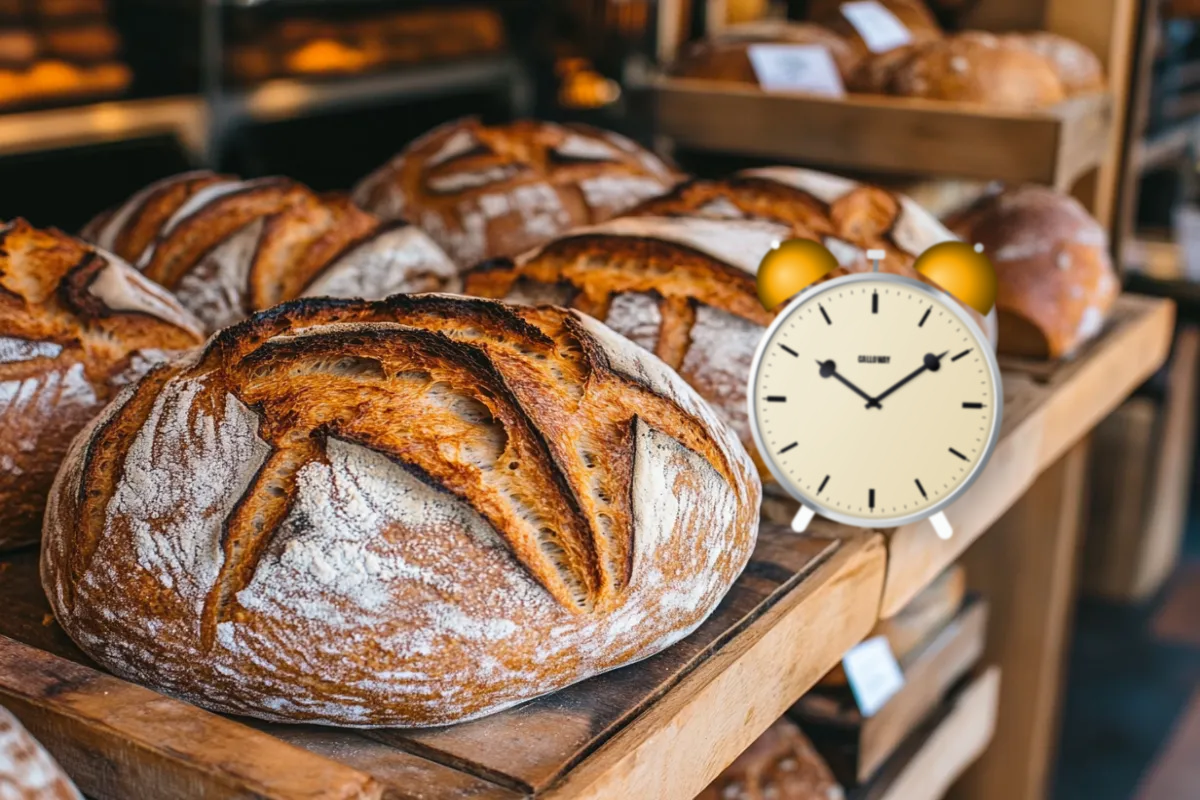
10:09
